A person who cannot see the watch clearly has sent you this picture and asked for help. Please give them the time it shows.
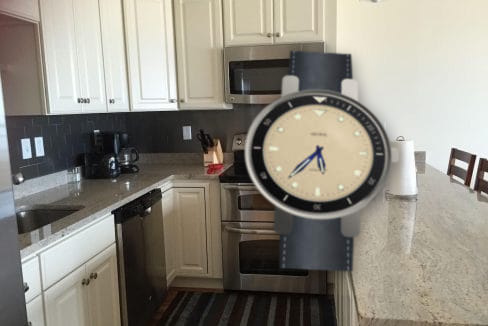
5:37
